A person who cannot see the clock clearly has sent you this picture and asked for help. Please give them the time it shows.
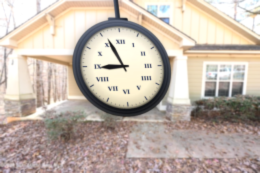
8:56
